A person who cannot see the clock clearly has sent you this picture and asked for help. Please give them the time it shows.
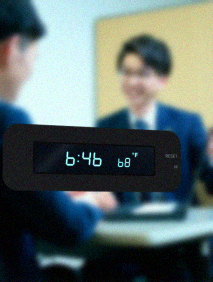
6:46
